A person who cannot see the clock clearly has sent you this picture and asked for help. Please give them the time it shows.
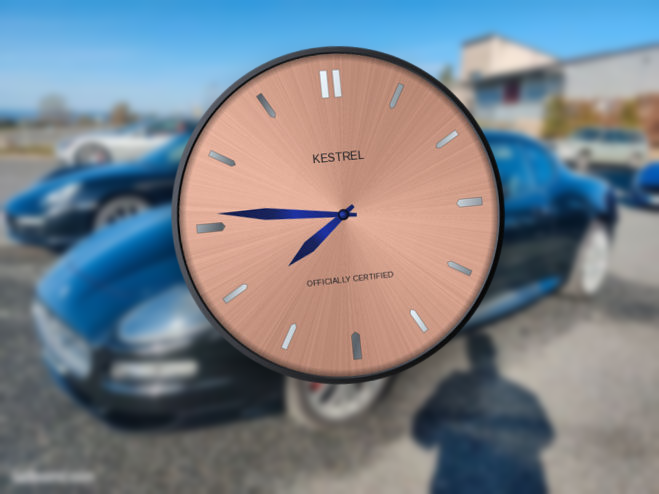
7:46
